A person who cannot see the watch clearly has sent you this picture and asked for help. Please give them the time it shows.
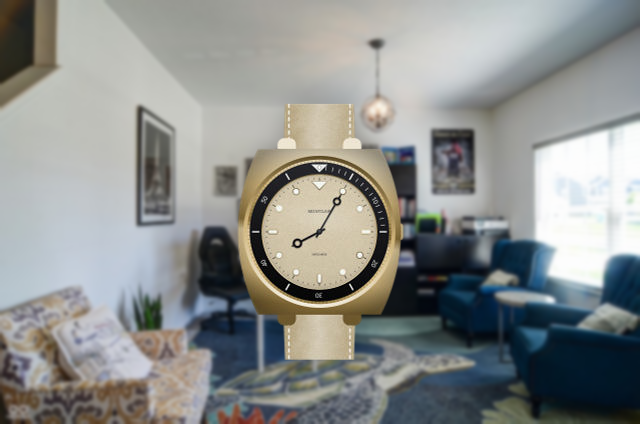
8:05
